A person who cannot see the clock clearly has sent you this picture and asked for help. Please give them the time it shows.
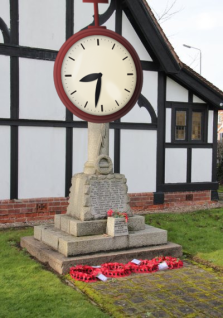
8:32
